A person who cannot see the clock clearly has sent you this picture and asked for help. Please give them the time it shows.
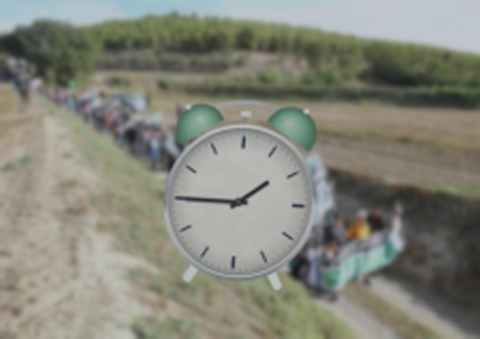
1:45
